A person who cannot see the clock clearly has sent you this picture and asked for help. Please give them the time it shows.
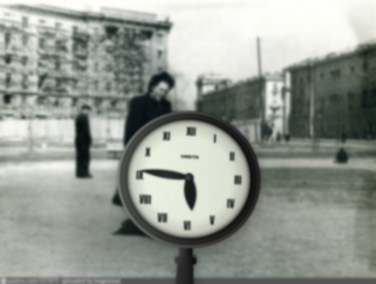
5:46
